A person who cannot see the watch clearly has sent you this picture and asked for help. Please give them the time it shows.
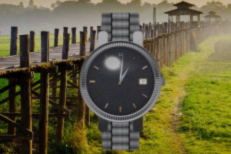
1:01
